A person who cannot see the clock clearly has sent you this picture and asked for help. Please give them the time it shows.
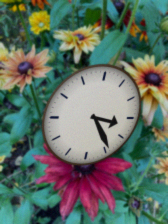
3:24
